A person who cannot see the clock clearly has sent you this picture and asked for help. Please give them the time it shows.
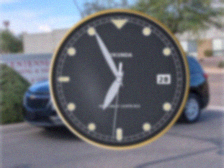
6:55:31
